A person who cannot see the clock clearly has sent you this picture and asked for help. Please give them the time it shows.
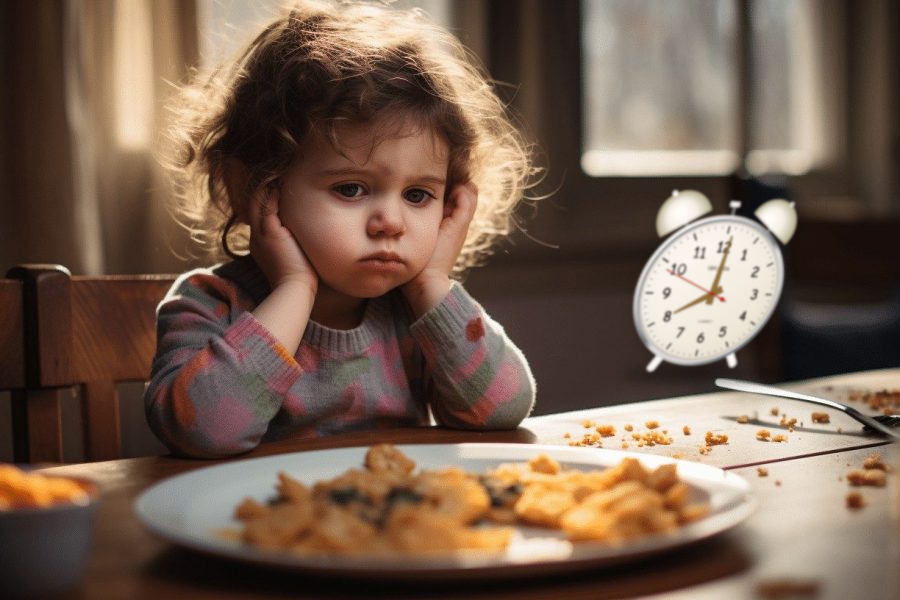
8:00:49
